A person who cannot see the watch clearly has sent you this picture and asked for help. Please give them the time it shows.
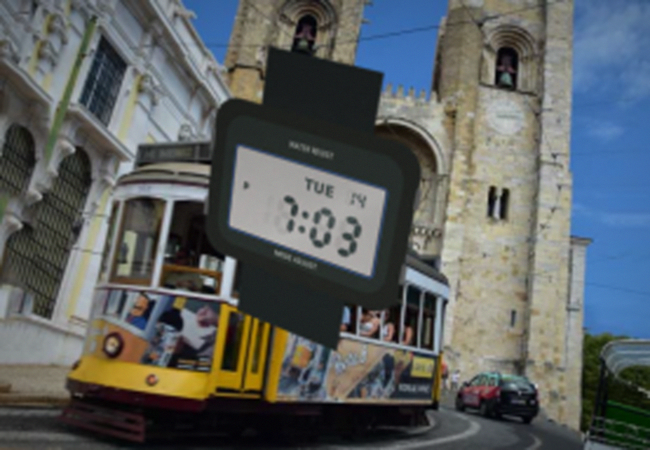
7:03
